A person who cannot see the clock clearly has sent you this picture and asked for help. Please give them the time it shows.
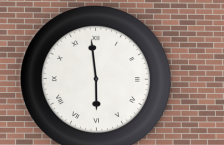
5:59
